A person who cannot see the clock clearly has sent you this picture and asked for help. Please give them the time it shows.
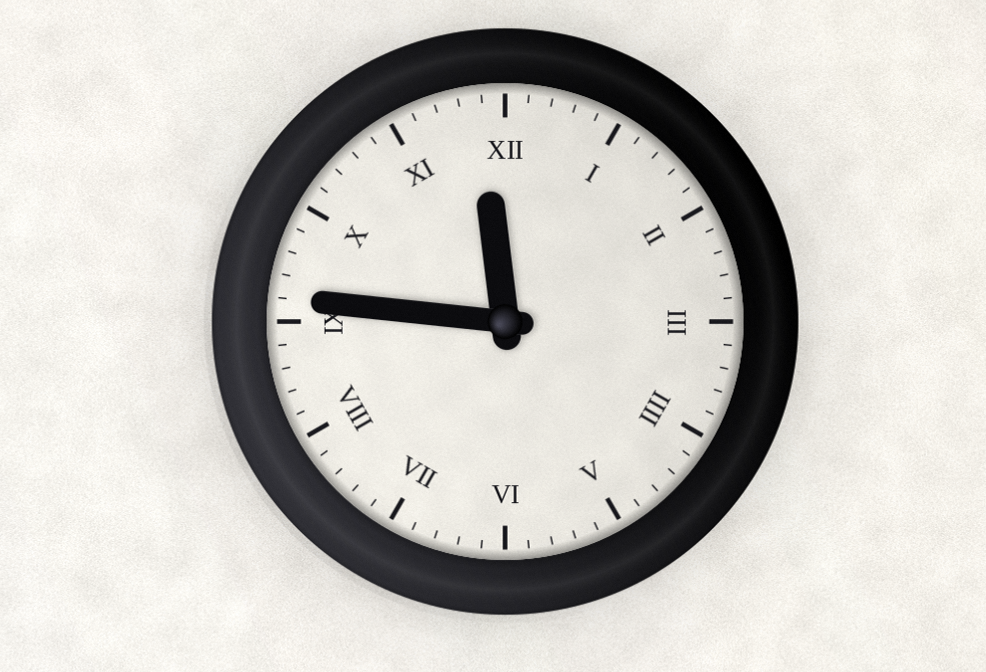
11:46
